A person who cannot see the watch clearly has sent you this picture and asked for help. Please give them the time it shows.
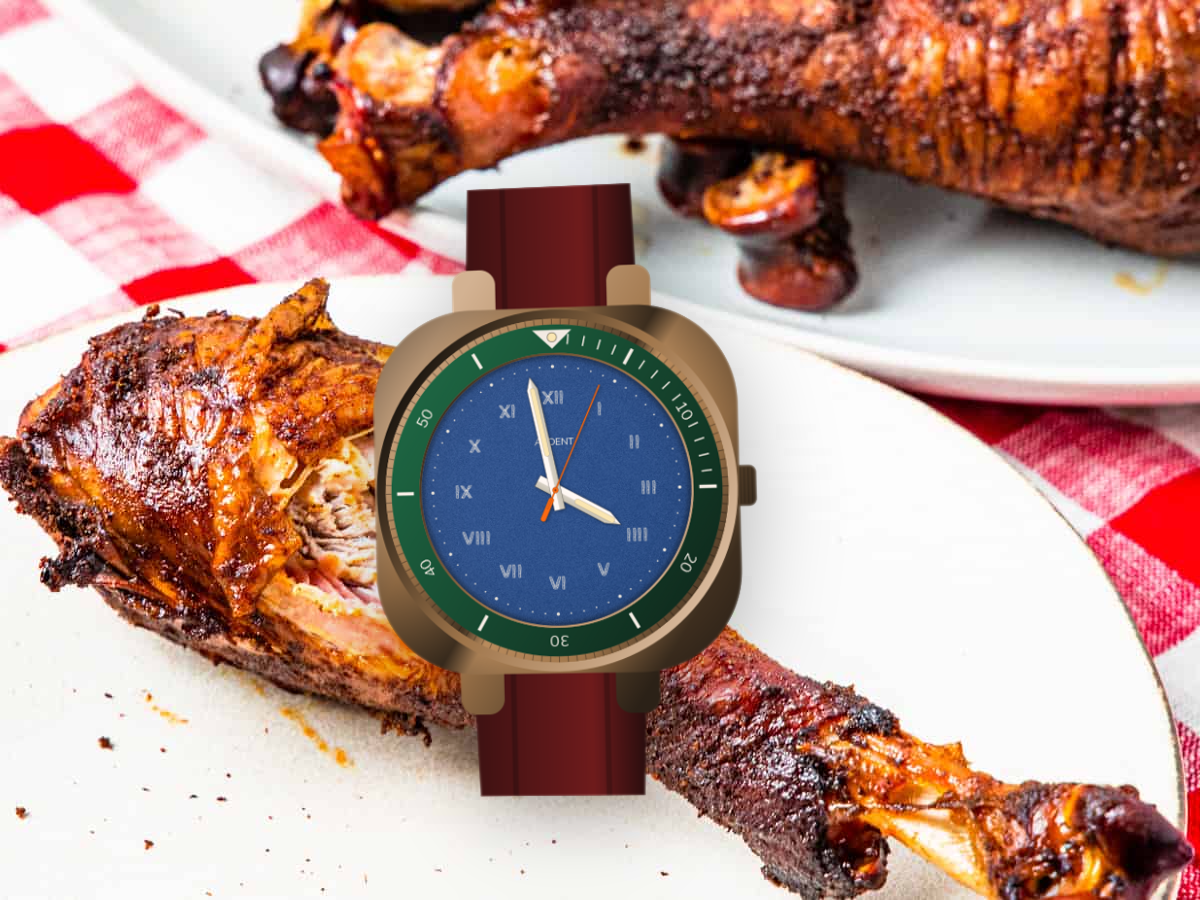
3:58:04
